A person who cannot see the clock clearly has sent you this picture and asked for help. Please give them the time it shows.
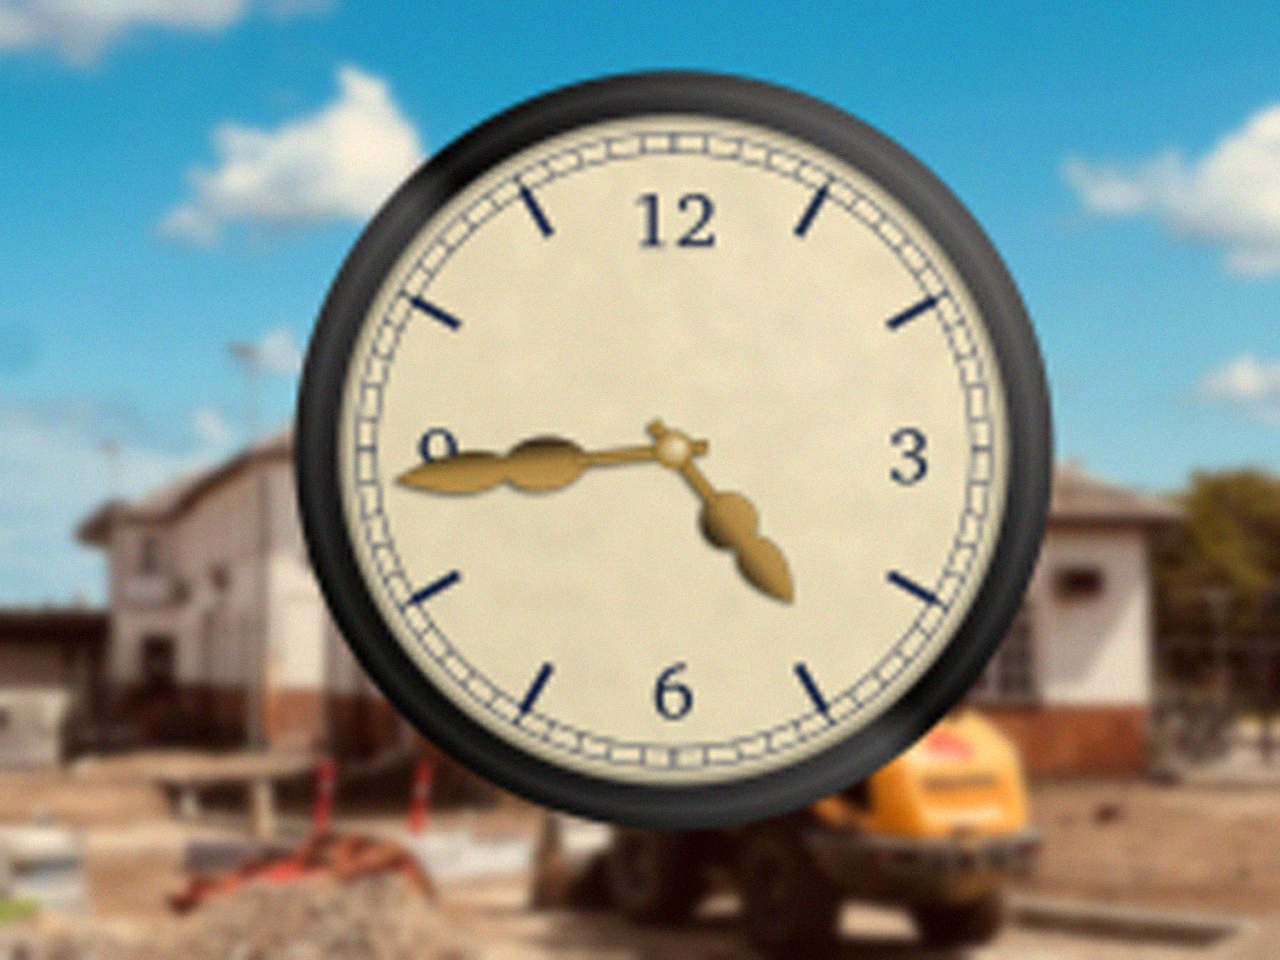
4:44
